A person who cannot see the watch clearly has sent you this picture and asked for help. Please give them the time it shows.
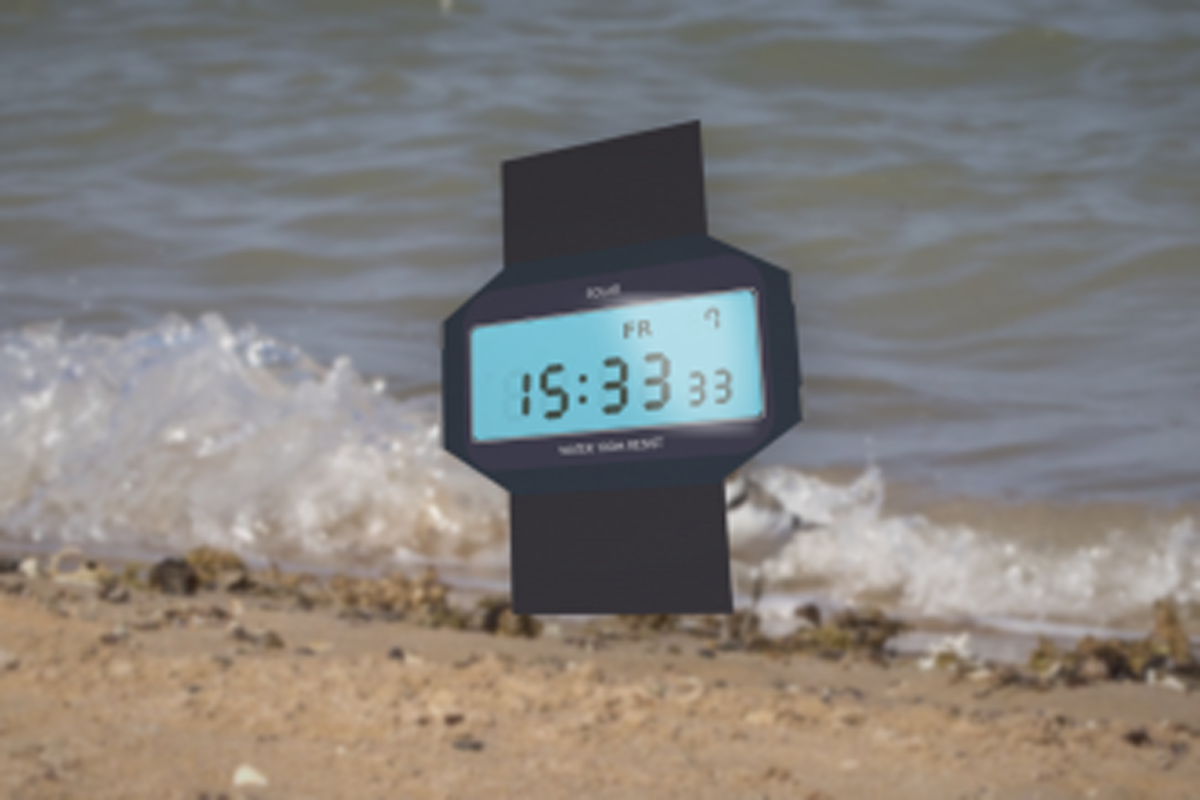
15:33:33
